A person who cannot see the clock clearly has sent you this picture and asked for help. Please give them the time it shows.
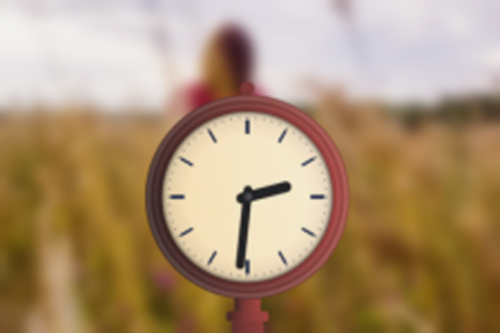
2:31
